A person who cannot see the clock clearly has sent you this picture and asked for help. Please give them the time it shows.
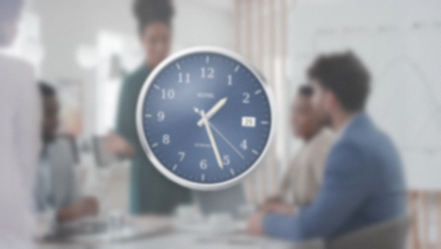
1:26:22
